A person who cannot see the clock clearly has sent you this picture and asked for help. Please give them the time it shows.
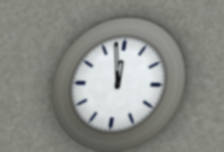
11:58
